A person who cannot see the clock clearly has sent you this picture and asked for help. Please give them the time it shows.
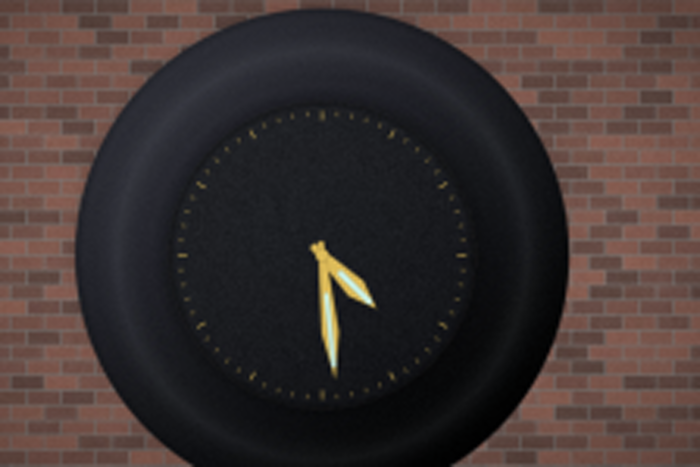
4:29
